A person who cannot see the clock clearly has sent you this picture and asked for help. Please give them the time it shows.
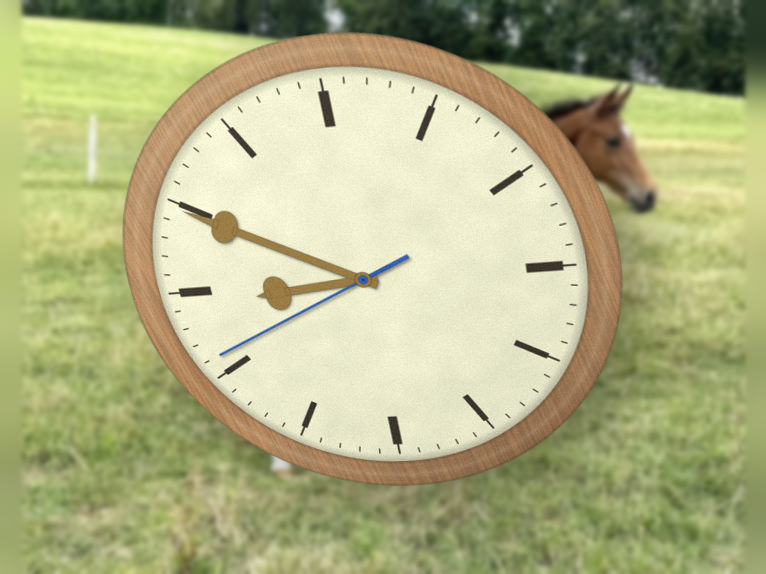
8:49:41
